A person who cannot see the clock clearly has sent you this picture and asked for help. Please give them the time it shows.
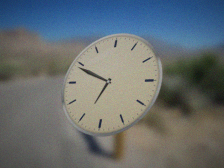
6:49
